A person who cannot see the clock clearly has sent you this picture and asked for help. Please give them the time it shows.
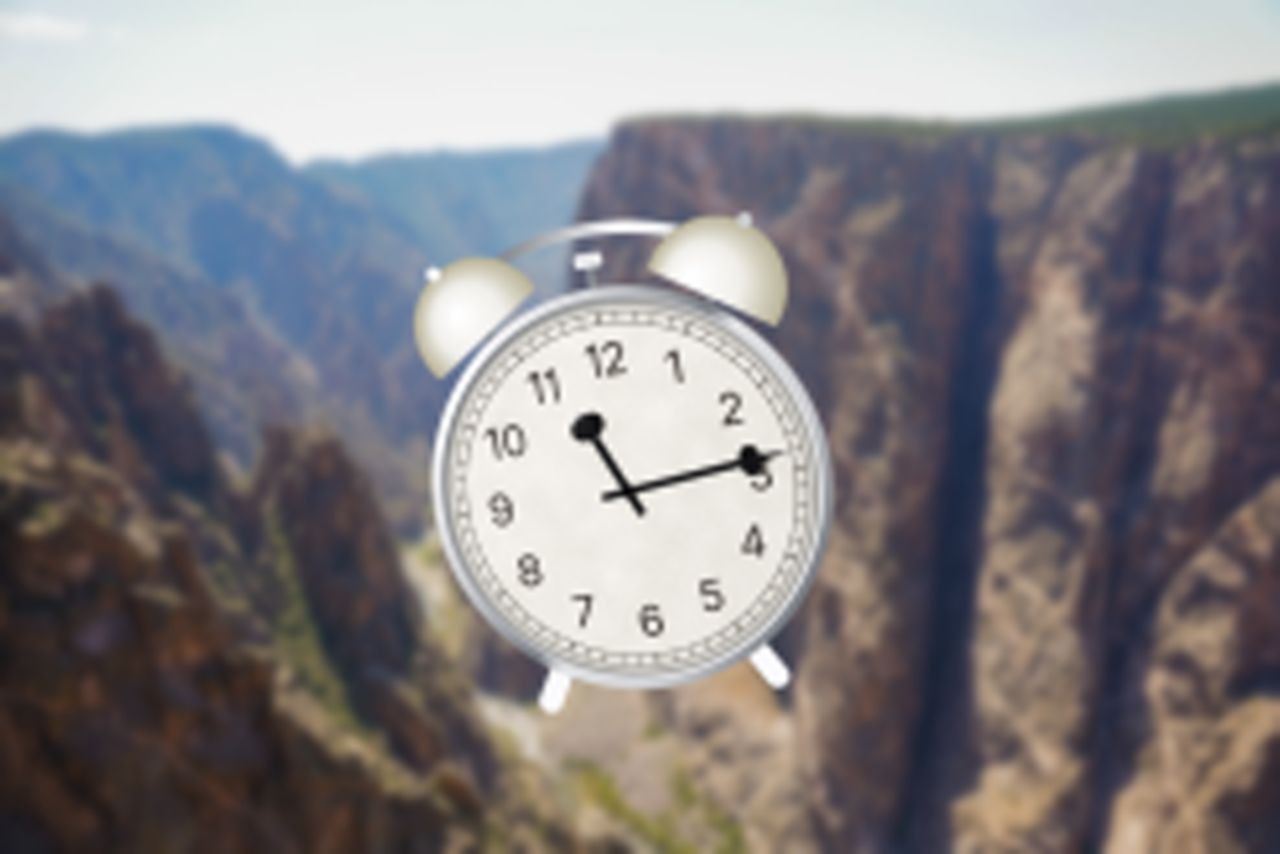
11:14
